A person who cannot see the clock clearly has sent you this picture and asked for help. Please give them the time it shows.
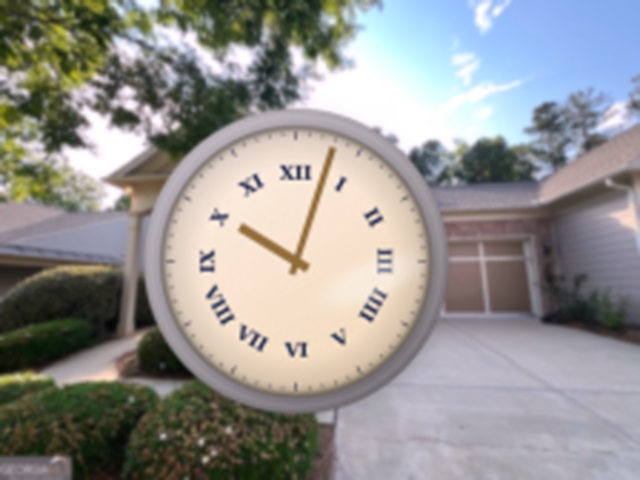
10:03
